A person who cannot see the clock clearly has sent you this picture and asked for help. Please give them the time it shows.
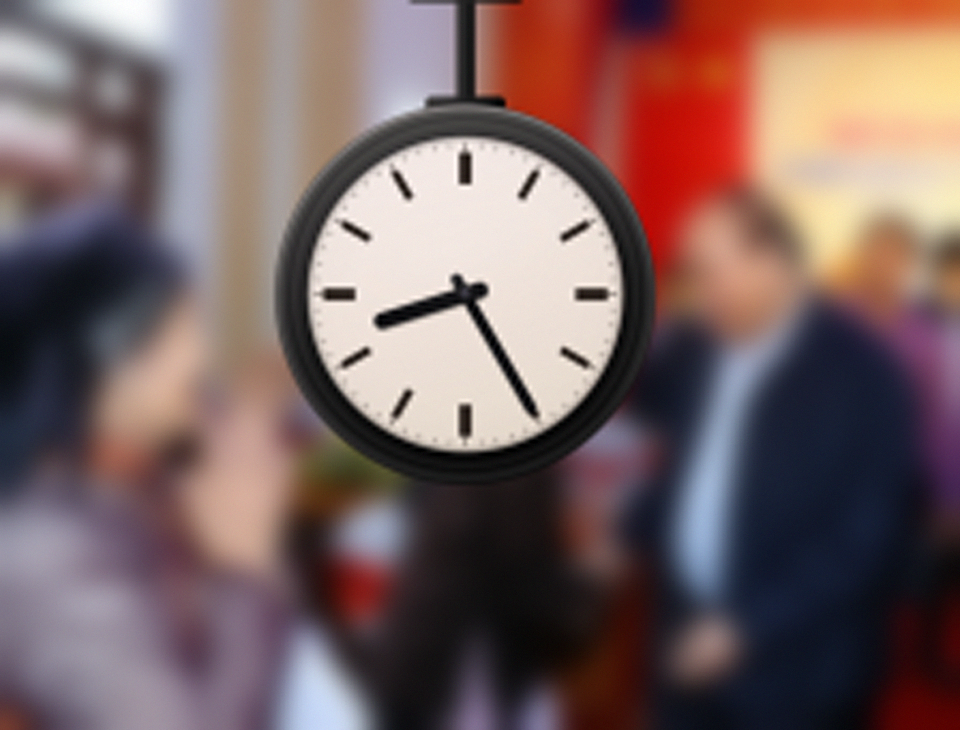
8:25
